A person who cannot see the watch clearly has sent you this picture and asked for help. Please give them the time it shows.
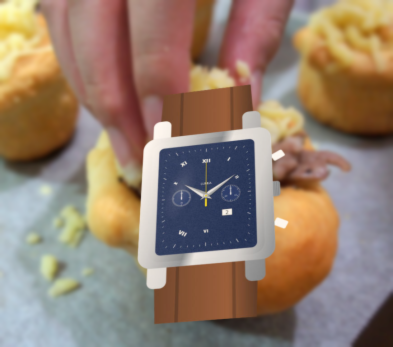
10:09
